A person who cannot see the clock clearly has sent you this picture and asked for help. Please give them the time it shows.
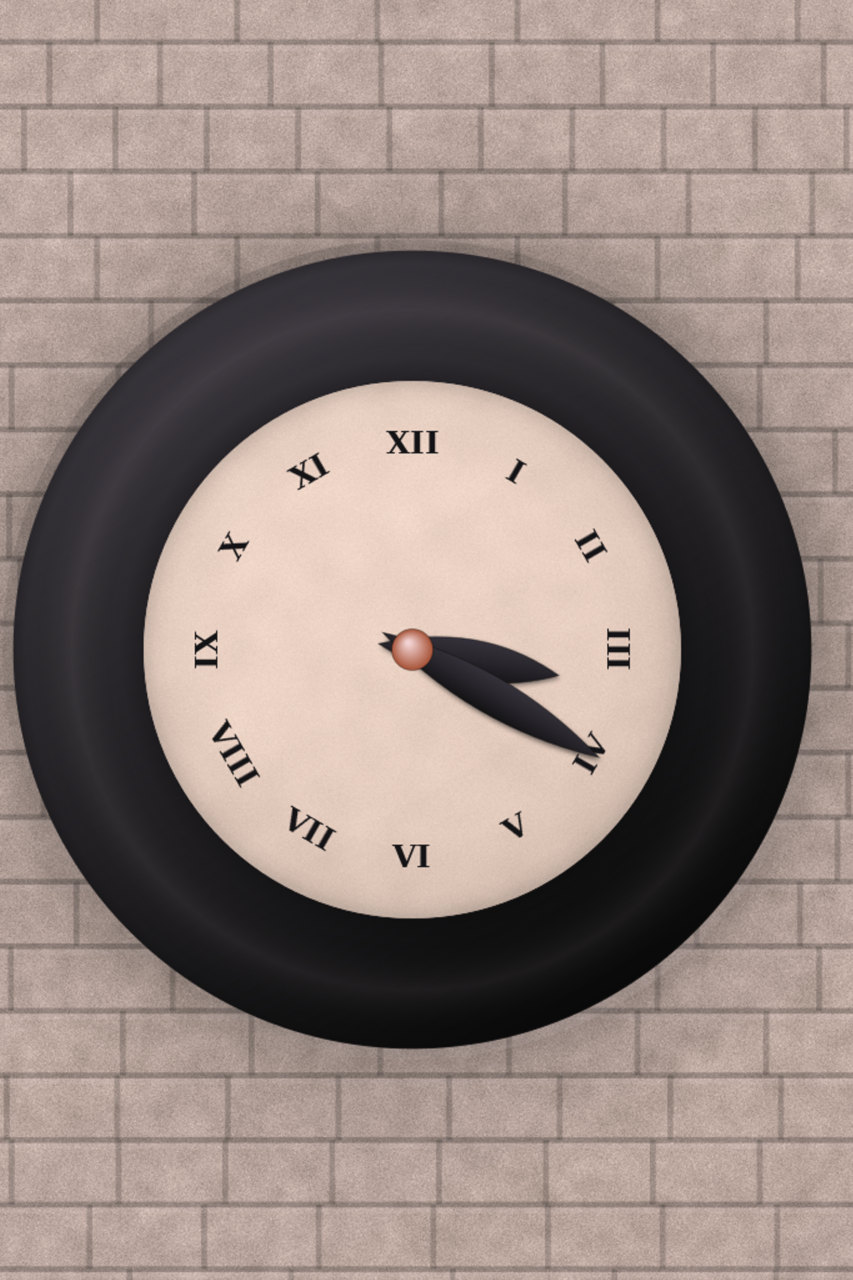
3:20
